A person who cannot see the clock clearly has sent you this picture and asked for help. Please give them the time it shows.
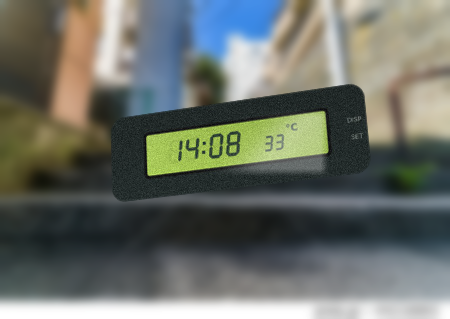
14:08
